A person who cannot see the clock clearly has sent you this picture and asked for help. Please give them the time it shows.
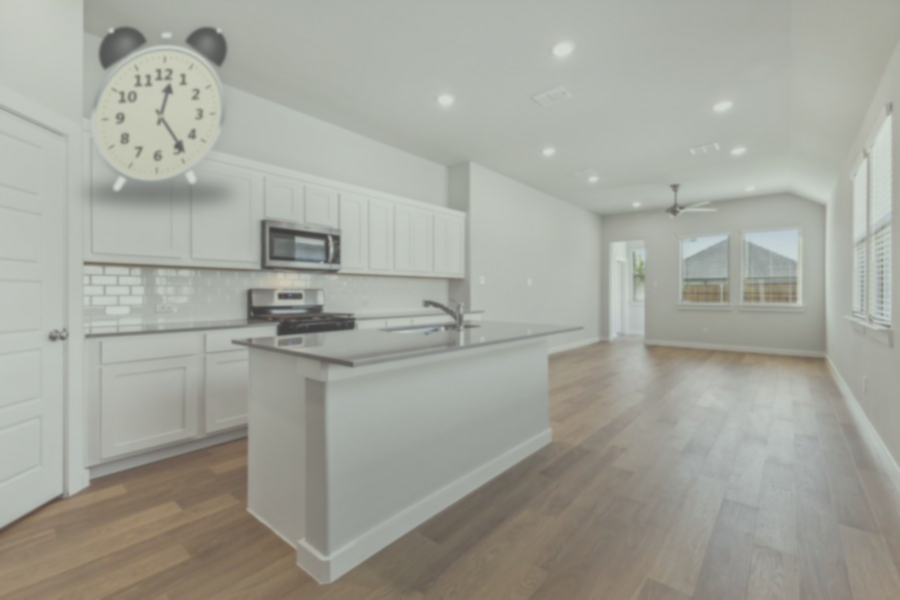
12:24
